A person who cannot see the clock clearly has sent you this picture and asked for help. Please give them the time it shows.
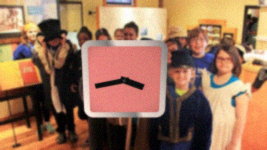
3:43
